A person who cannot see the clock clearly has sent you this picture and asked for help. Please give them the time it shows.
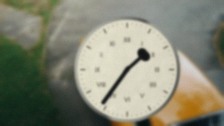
1:36
